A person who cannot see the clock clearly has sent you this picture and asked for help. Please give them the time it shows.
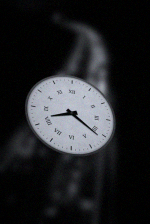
8:21
